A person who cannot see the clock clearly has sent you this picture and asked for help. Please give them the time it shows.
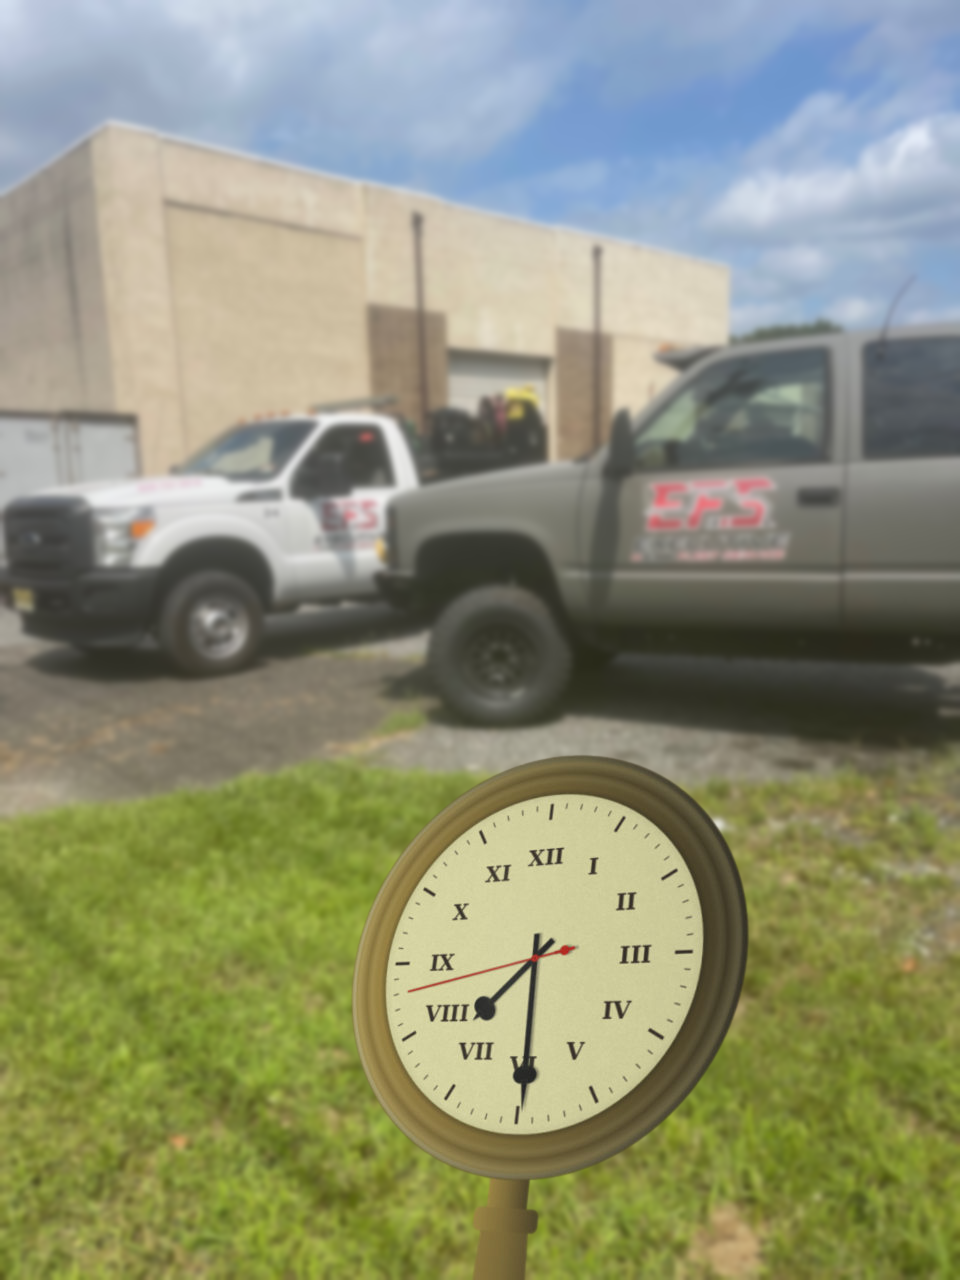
7:29:43
